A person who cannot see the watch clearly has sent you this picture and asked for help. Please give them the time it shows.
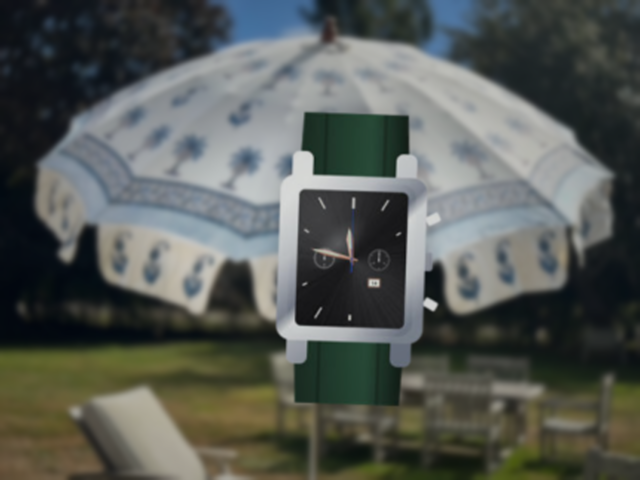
11:47
